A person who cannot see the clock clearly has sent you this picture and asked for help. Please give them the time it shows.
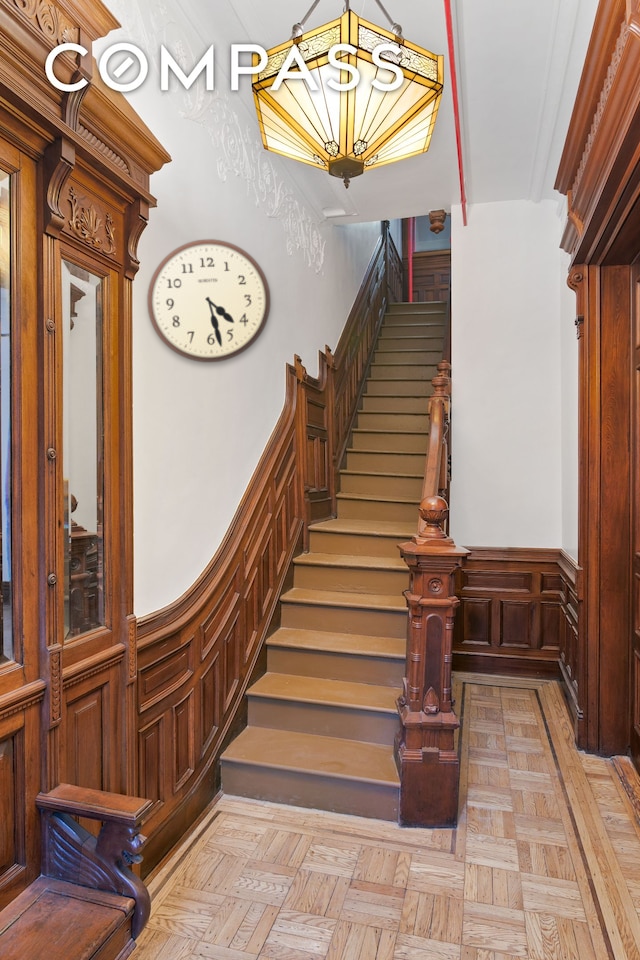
4:28
